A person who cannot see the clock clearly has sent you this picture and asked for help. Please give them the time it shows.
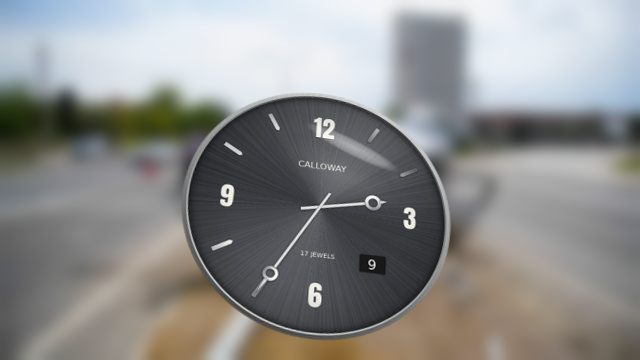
2:35
